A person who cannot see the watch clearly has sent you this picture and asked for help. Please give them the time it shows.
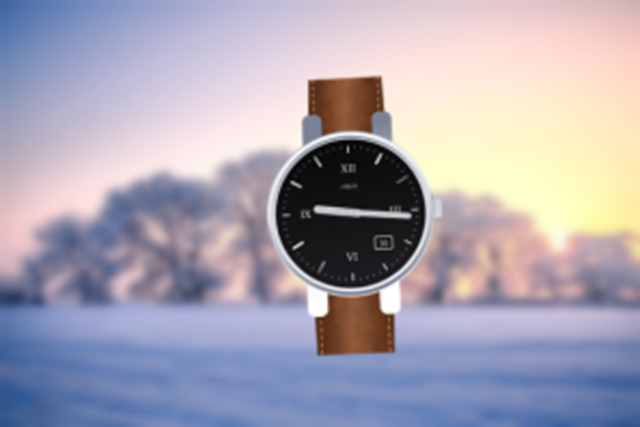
9:16
